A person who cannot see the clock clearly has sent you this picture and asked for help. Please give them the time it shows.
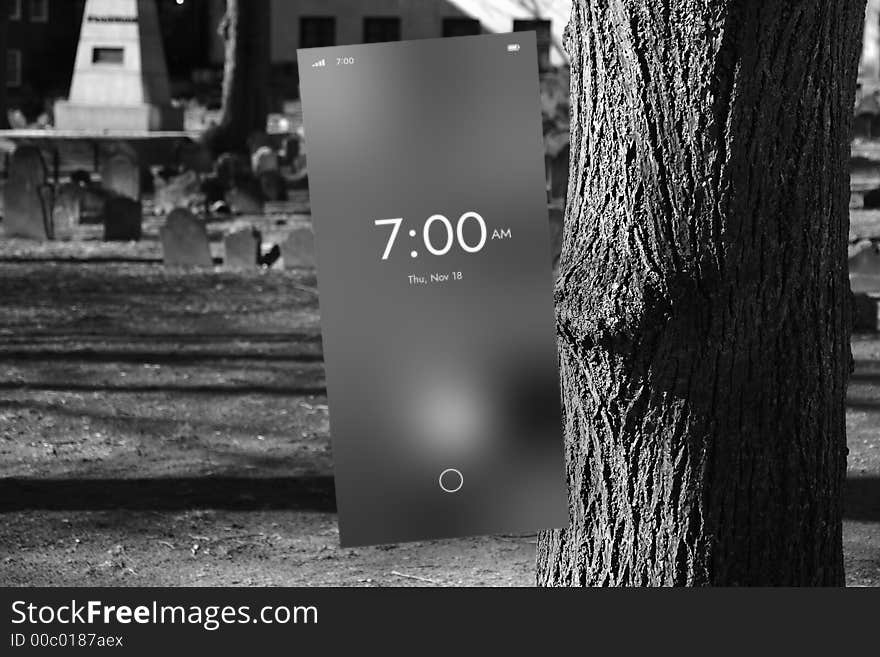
7:00
